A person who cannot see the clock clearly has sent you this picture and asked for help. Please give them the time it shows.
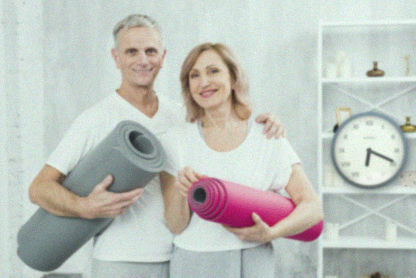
6:19
